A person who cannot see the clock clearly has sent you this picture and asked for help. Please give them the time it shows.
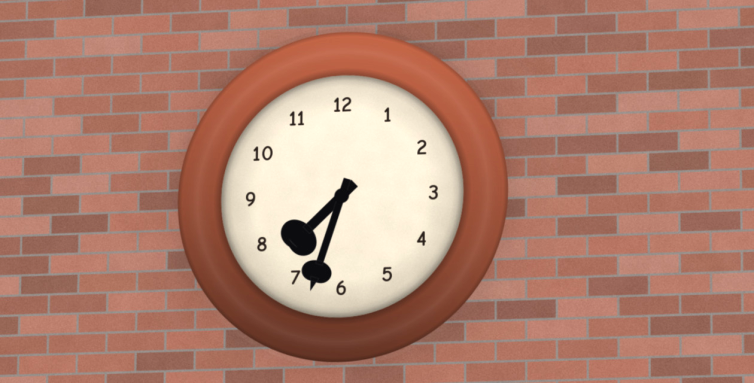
7:33
